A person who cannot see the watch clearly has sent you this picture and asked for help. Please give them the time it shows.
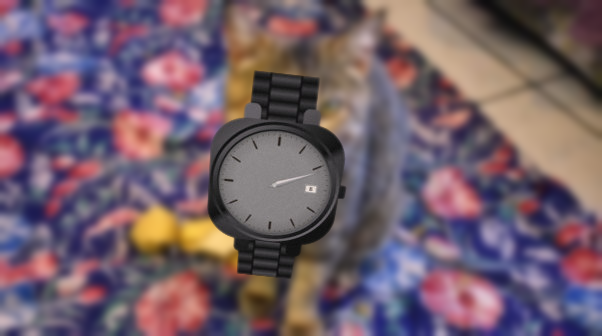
2:11
